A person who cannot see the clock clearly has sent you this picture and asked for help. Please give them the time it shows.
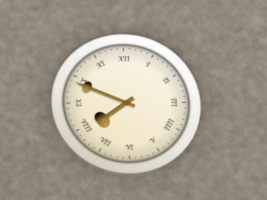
7:49
